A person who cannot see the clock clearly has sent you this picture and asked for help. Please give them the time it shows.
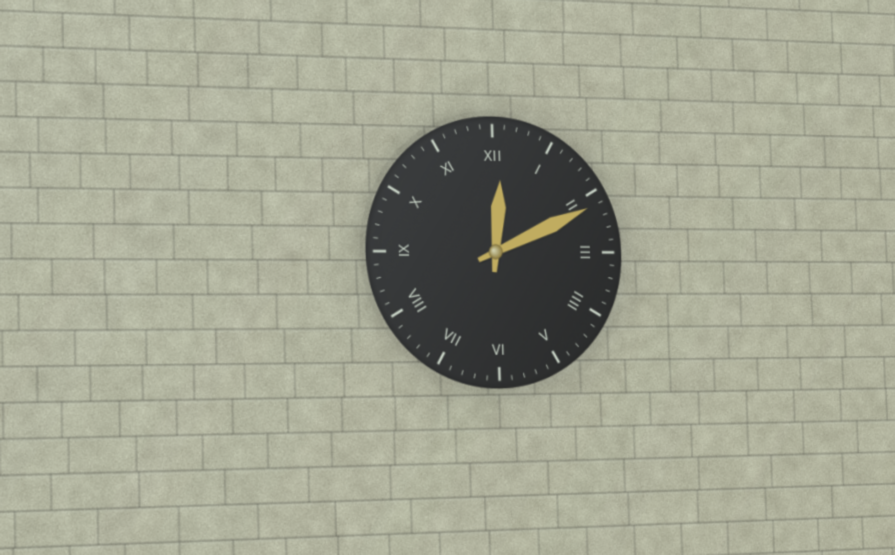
12:11
